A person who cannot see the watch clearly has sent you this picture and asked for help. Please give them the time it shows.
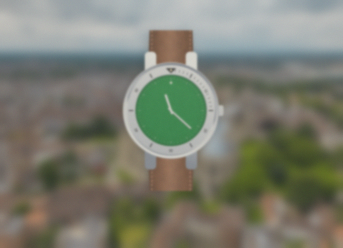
11:22
